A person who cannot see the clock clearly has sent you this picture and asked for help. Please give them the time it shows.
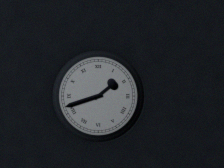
1:42
